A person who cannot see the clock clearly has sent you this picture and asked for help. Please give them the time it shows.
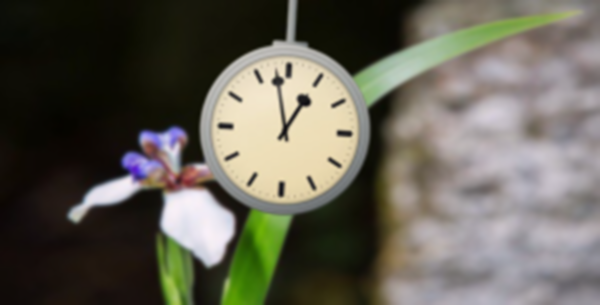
12:58
